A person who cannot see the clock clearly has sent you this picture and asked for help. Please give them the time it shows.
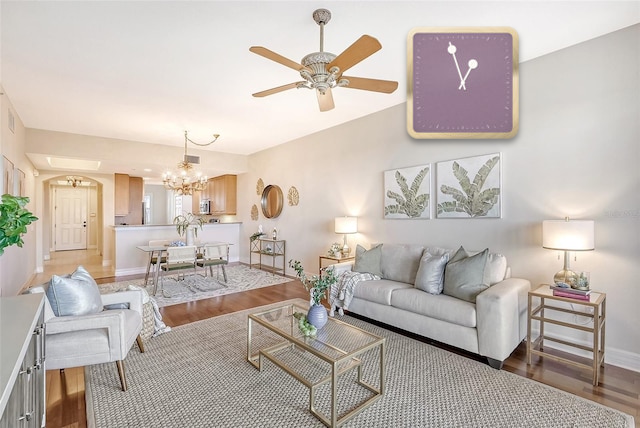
12:57
